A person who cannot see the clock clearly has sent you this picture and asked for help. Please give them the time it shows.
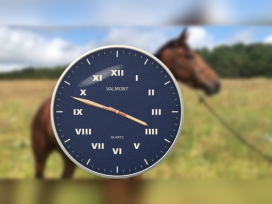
3:48
